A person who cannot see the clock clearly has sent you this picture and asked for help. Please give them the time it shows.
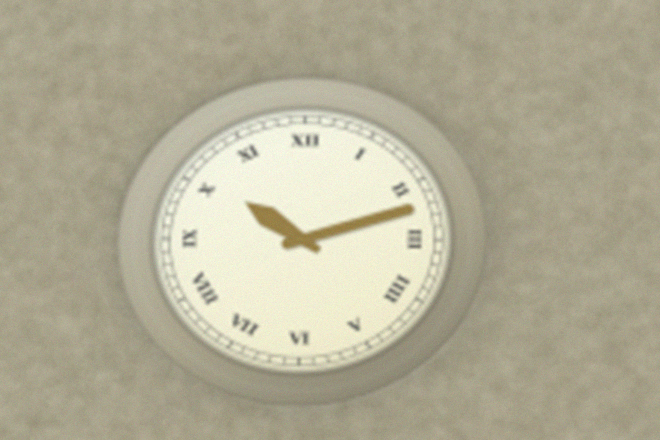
10:12
